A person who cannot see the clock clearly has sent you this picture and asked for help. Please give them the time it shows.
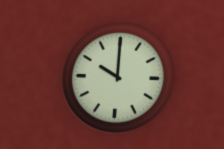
10:00
